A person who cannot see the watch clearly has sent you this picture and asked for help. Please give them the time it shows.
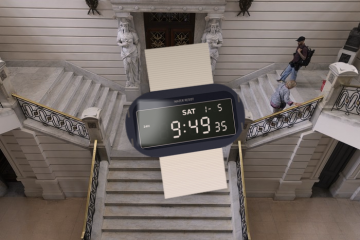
9:49:35
